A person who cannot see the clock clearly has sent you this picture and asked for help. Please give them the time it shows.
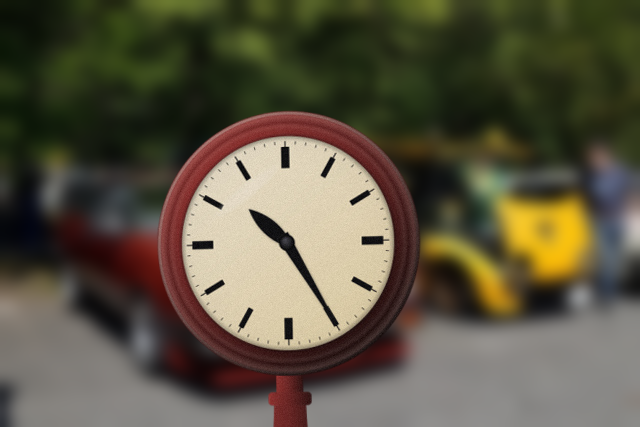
10:25
